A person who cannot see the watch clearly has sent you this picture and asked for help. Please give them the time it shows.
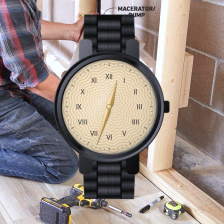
12:33
